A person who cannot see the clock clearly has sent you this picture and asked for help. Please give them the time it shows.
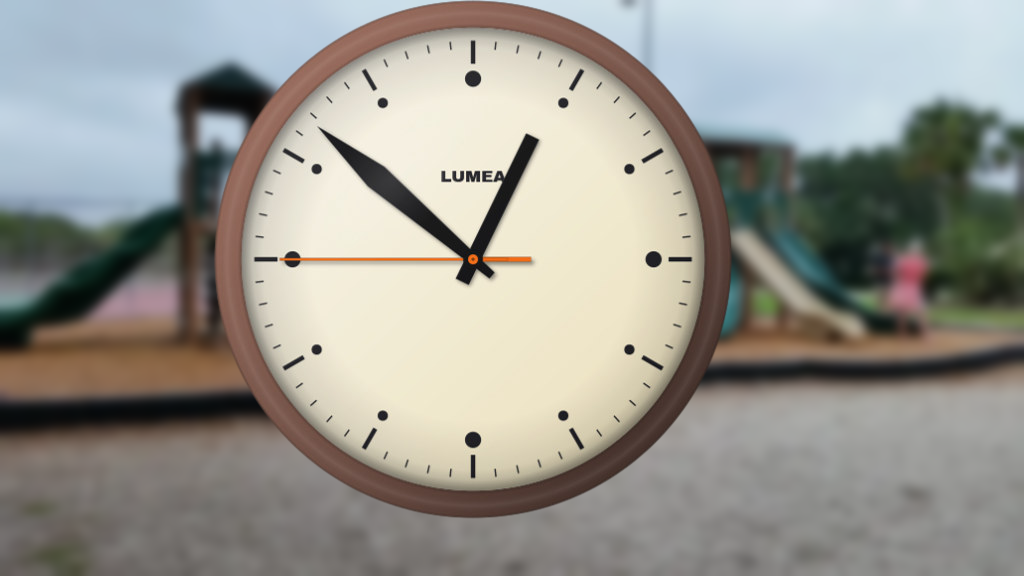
12:51:45
